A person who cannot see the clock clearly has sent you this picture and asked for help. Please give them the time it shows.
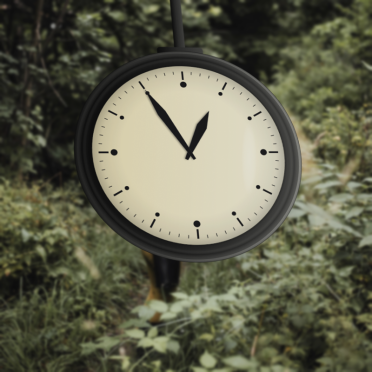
12:55
